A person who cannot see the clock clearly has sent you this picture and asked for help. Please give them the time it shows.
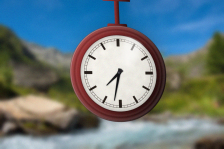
7:32
